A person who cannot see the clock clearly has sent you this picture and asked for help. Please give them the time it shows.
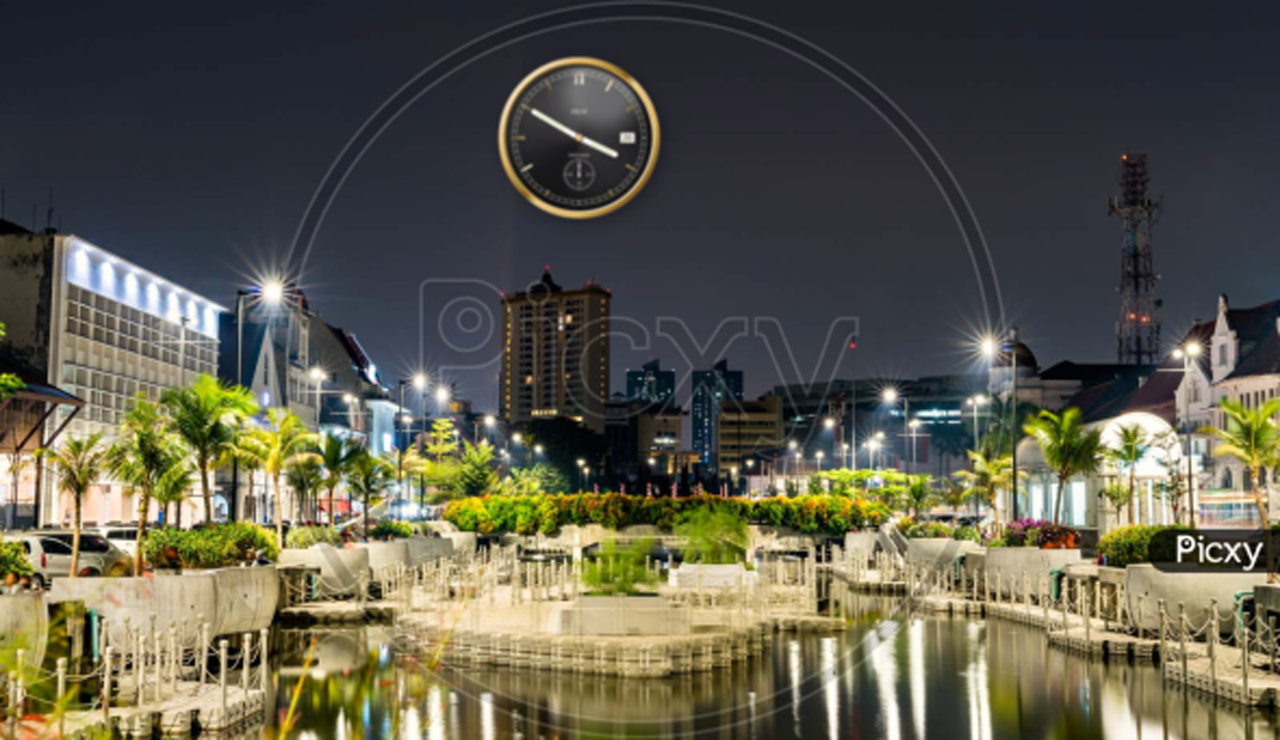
3:50
